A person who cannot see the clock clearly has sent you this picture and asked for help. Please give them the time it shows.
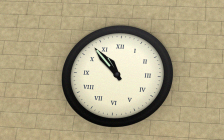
10:53
